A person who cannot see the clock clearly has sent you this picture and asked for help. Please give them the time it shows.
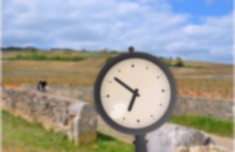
6:52
